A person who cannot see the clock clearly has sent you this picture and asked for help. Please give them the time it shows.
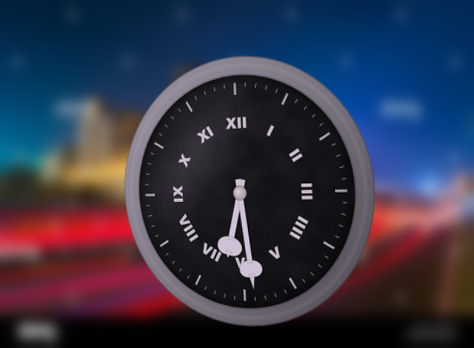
6:29
